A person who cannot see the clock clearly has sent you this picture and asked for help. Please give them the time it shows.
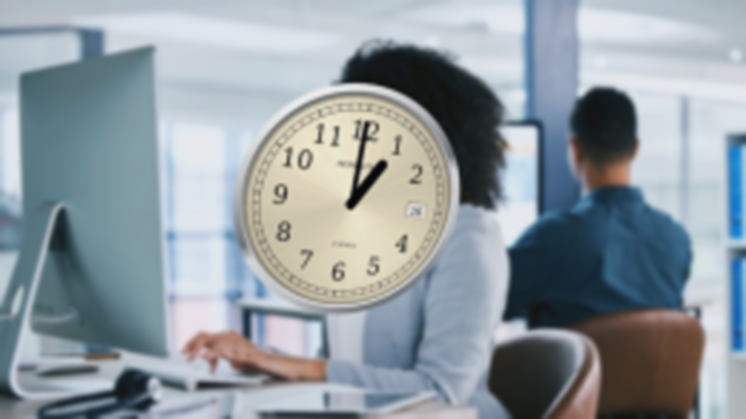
1:00
